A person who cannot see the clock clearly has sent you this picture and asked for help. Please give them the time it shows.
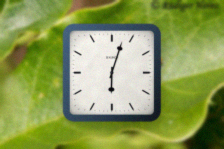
6:03
